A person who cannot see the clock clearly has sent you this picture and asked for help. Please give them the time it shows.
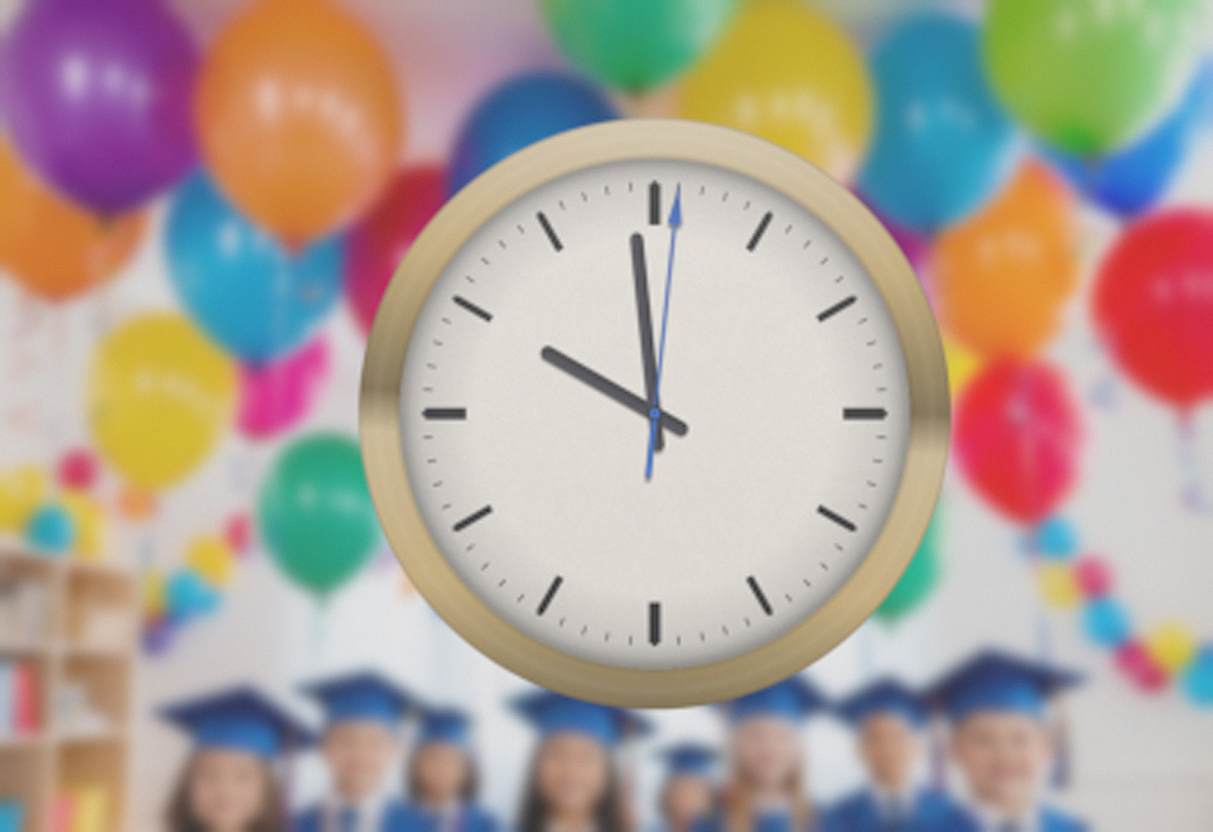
9:59:01
